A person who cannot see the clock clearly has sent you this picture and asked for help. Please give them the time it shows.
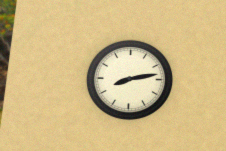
8:13
